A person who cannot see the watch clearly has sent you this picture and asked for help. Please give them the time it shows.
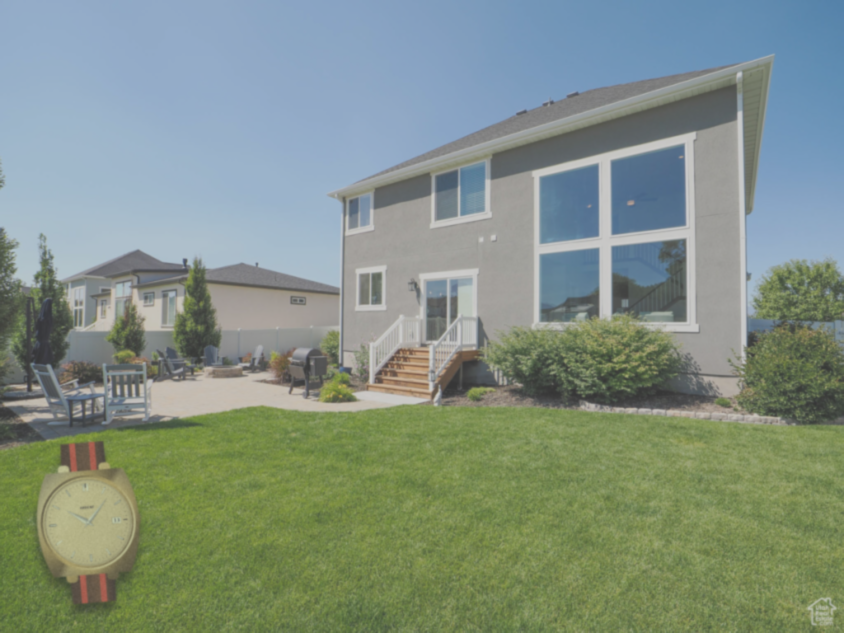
10:07
